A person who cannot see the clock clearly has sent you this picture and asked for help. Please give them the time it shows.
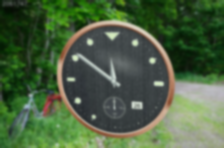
11:51
